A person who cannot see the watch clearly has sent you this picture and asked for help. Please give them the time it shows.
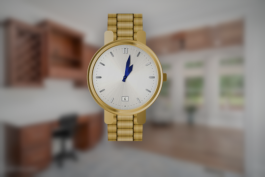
1:02
